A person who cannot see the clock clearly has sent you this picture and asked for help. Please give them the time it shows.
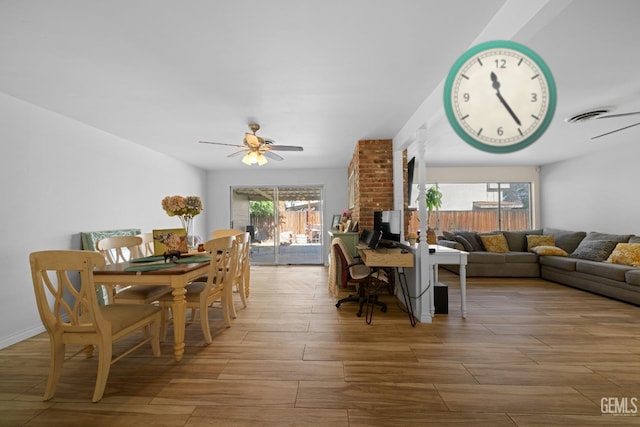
11:24
